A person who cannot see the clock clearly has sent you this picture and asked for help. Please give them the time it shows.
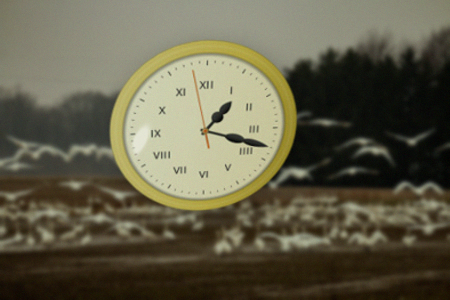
1:17:58
